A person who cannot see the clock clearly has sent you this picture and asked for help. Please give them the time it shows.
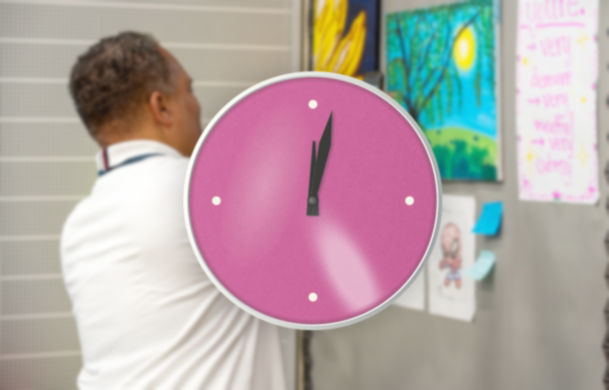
12:02
